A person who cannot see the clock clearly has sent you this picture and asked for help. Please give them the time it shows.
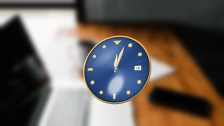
12:03
